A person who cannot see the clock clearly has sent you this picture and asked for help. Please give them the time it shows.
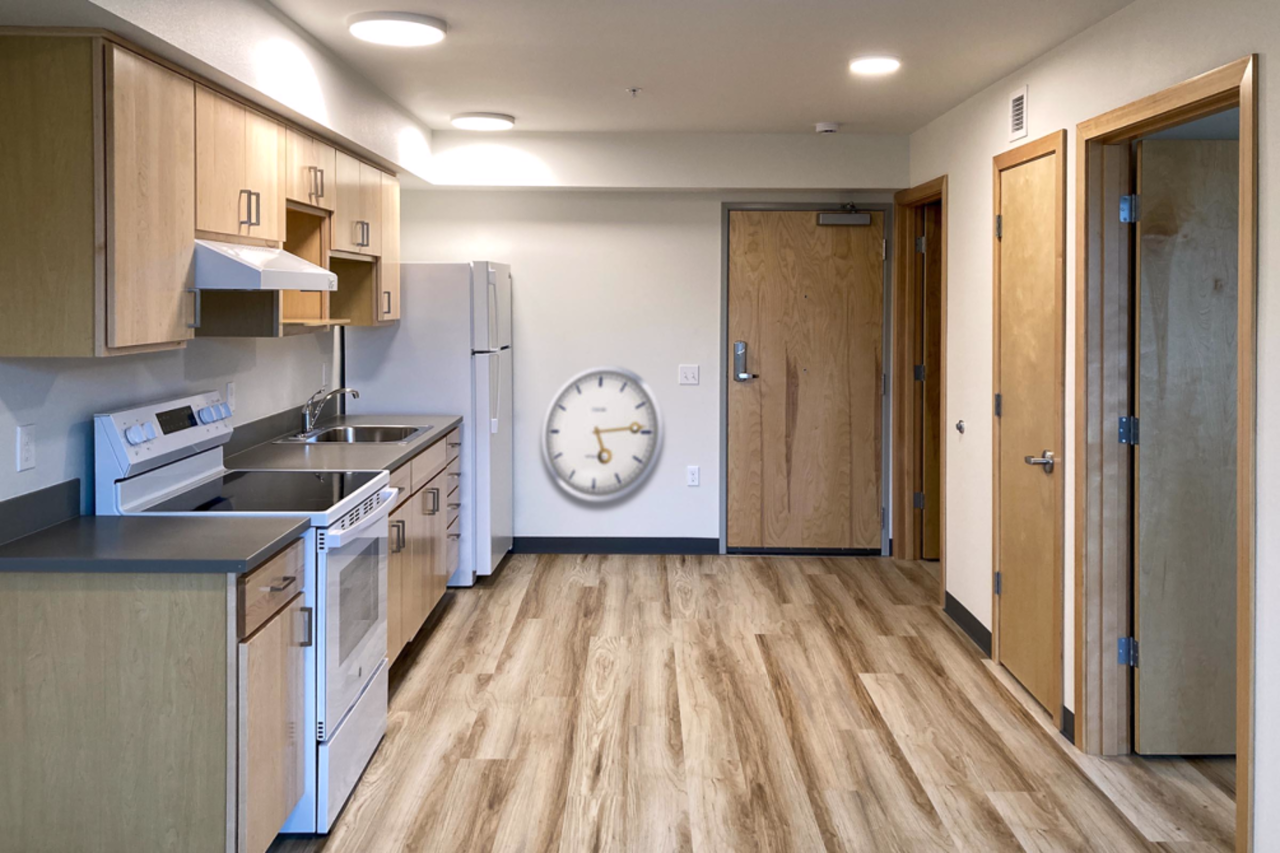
5:14
